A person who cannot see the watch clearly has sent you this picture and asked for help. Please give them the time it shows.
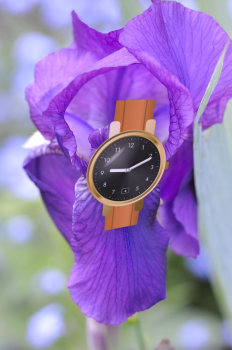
9:11
